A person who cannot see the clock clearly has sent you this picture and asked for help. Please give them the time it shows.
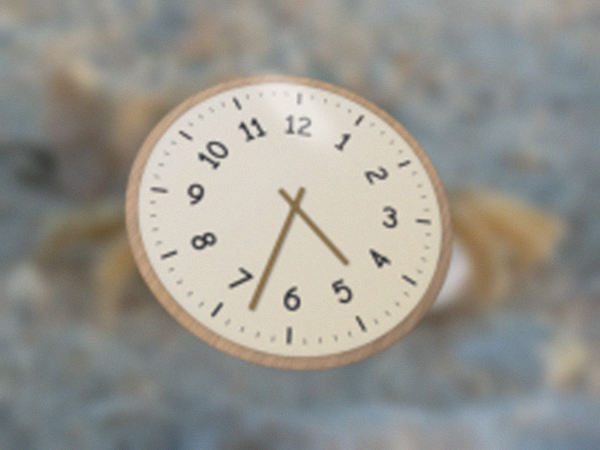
4:33
